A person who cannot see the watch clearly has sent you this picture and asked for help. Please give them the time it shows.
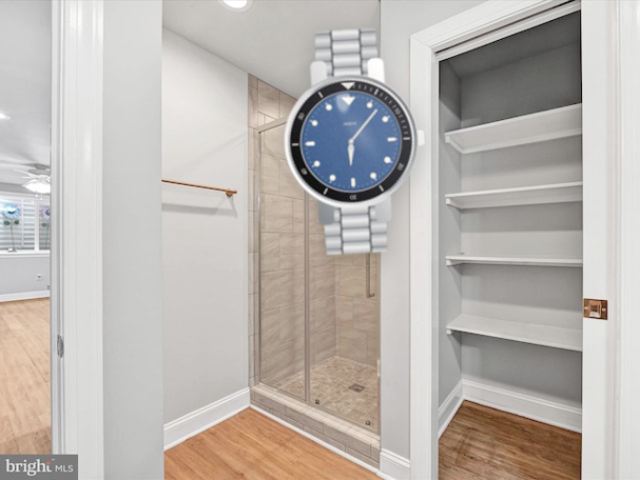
6:07
